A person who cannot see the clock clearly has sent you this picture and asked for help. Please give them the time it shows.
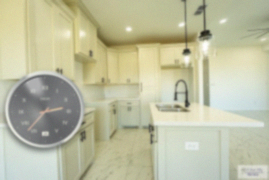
2:37
